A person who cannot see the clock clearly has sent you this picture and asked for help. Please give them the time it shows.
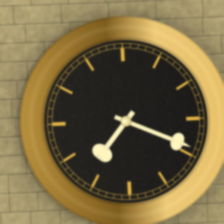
7:19
